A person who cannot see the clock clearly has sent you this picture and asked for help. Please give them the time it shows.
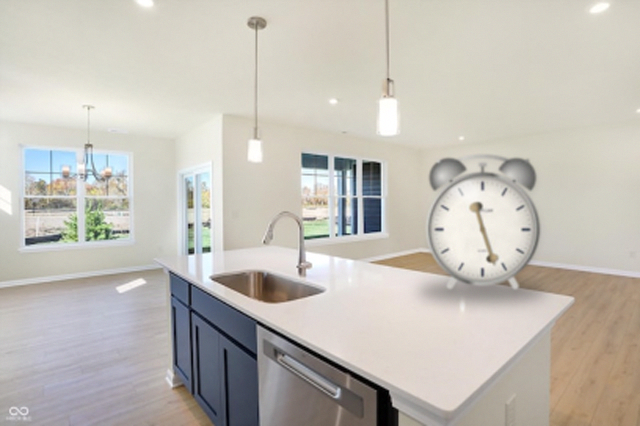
11:27
